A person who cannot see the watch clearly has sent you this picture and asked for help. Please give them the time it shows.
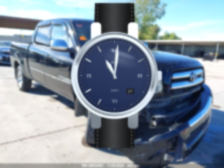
11:01
